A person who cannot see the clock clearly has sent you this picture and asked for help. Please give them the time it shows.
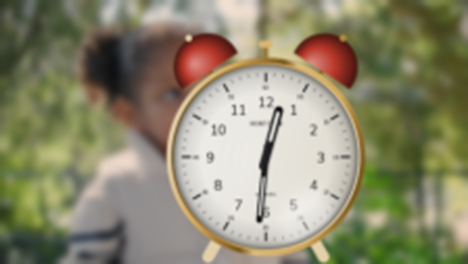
12:31
